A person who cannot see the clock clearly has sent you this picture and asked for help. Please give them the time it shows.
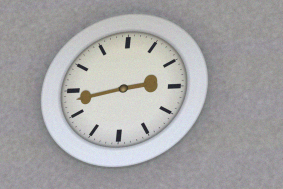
2:43
